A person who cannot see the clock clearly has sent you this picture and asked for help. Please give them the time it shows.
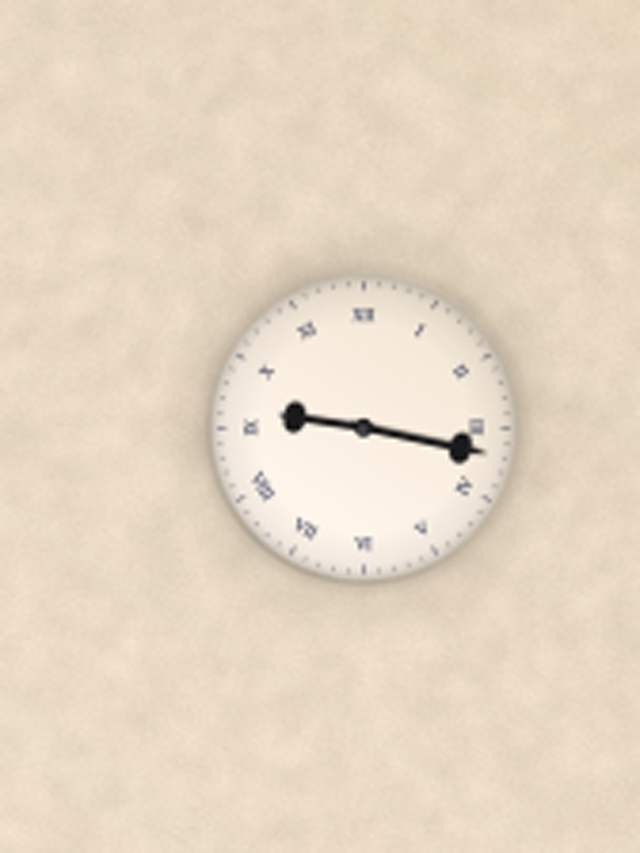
9:17
